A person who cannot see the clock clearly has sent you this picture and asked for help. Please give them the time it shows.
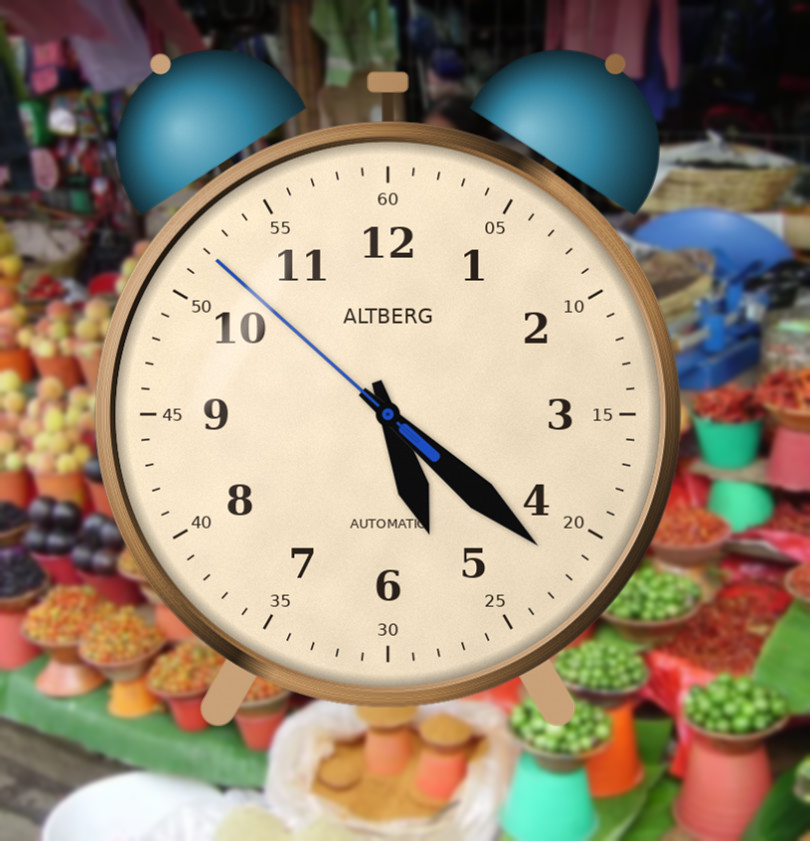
5:21:52
